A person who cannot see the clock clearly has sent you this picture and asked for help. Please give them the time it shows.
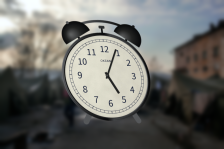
5:04
